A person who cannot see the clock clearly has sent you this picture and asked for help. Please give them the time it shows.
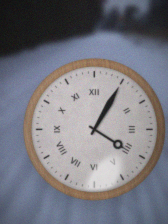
4:05
